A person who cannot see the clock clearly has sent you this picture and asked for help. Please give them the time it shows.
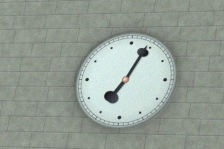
7:04
